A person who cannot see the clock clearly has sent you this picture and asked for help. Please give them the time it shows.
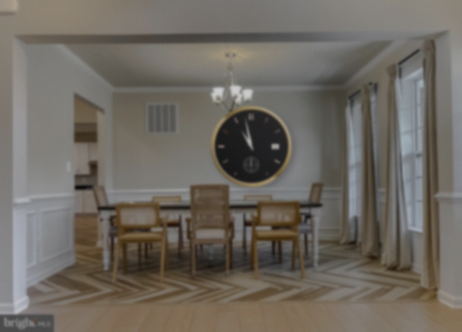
10:58
